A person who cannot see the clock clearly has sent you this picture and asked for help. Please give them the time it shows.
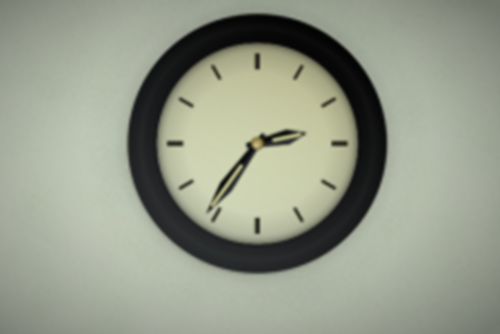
2:36
